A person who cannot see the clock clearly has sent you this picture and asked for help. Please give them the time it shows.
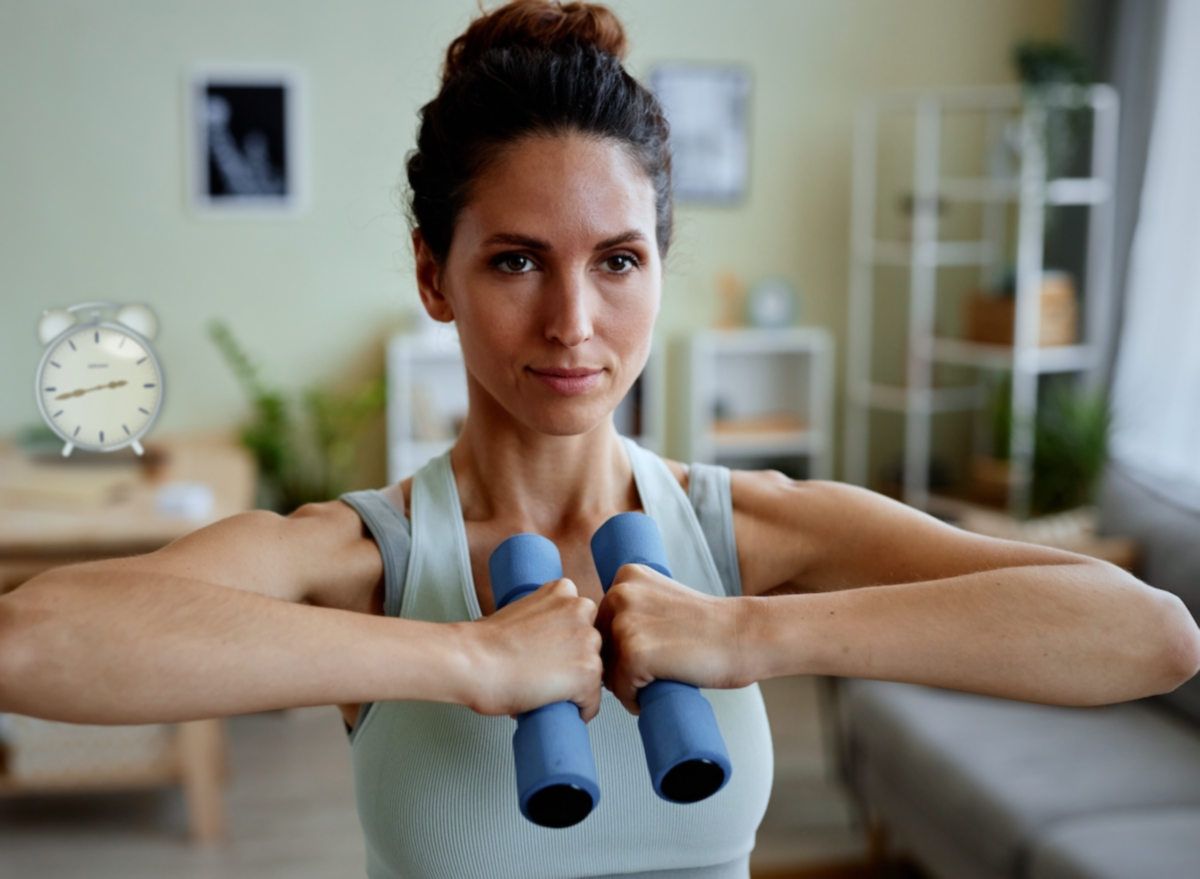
2:43
